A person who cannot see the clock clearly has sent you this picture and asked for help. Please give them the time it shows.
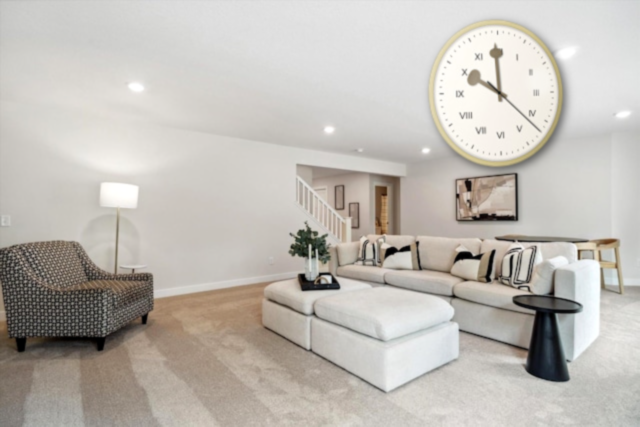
9:59:22
